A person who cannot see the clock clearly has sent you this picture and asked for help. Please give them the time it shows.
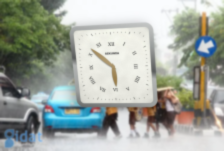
5:52
